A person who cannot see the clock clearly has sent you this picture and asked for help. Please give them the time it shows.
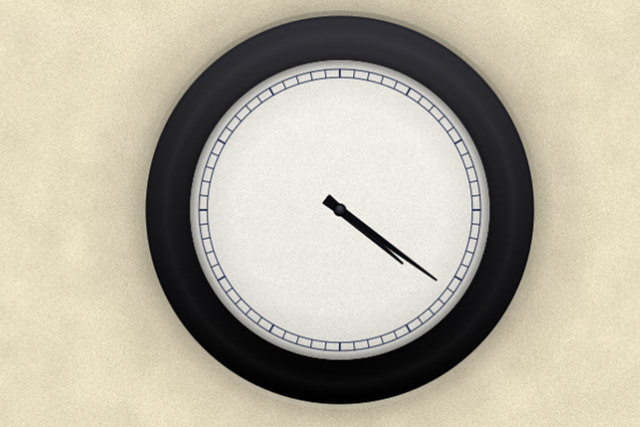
4:21
